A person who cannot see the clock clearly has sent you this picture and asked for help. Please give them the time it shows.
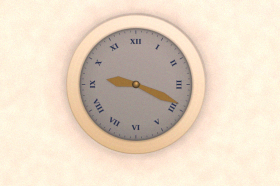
9:19
